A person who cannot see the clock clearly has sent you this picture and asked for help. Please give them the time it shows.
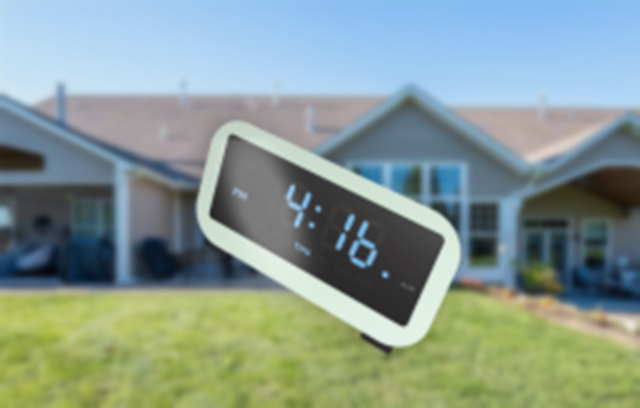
4:16
